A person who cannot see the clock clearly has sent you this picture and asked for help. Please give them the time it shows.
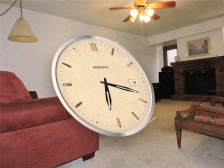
6:18
